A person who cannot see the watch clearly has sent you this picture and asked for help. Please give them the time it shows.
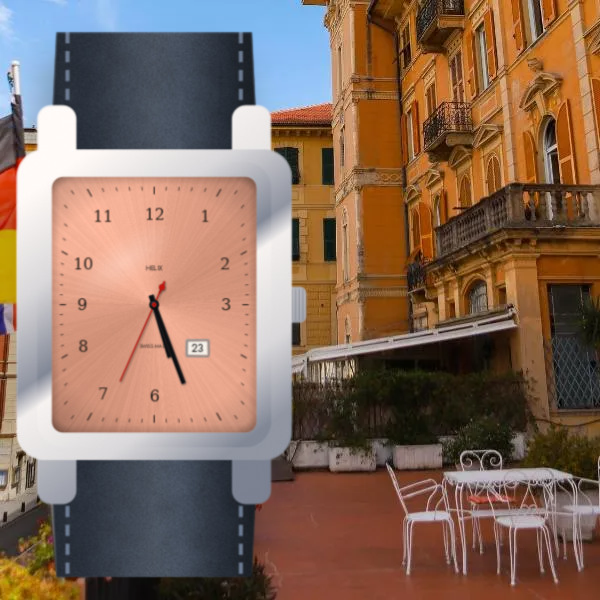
5:26:34
